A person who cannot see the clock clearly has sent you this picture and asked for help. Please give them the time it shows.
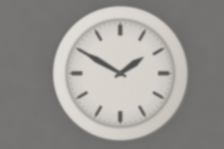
1:50
